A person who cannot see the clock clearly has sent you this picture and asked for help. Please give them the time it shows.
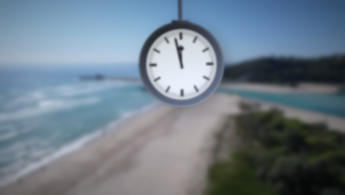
11:58
